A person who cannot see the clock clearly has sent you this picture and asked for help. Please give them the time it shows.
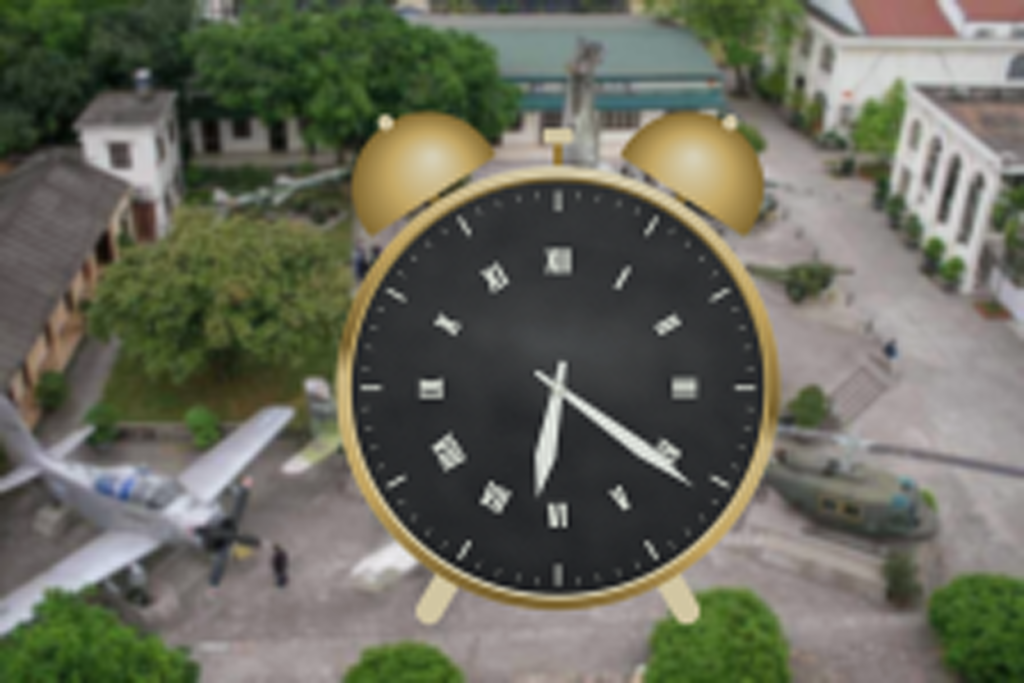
6:21
